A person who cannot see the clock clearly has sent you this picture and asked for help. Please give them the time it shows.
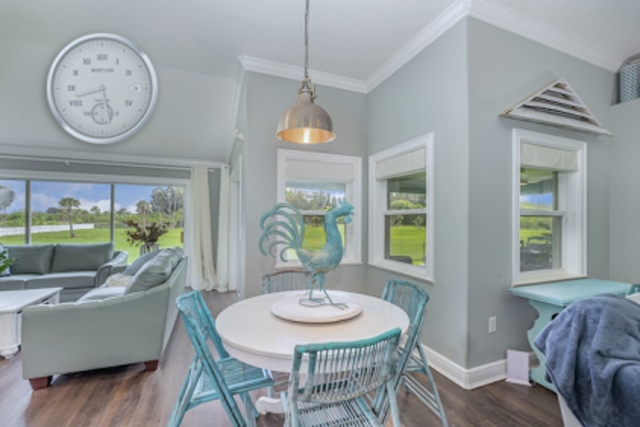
8:28
